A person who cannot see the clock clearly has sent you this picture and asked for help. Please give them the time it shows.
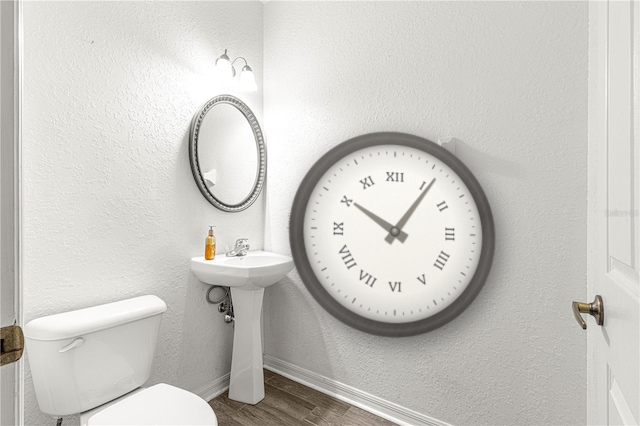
10:06
